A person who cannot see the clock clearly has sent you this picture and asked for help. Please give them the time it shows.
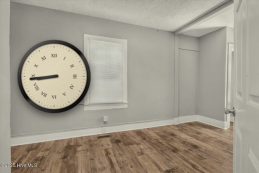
8:44
